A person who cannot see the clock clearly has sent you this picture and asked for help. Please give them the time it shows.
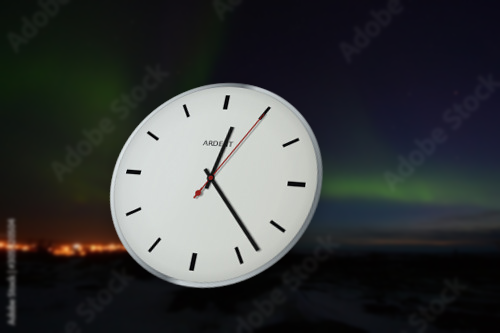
12:23:05
